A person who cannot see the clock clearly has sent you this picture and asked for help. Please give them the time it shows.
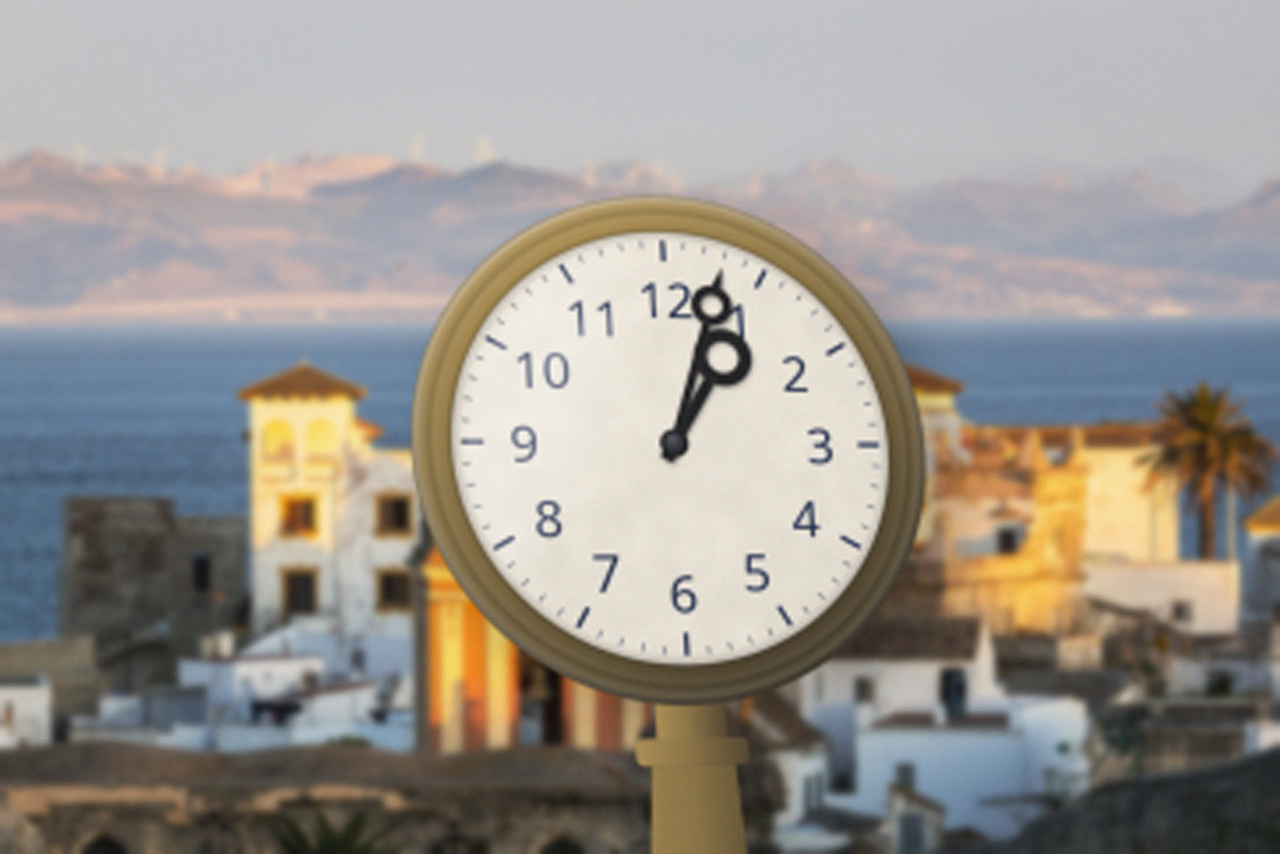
1:03
